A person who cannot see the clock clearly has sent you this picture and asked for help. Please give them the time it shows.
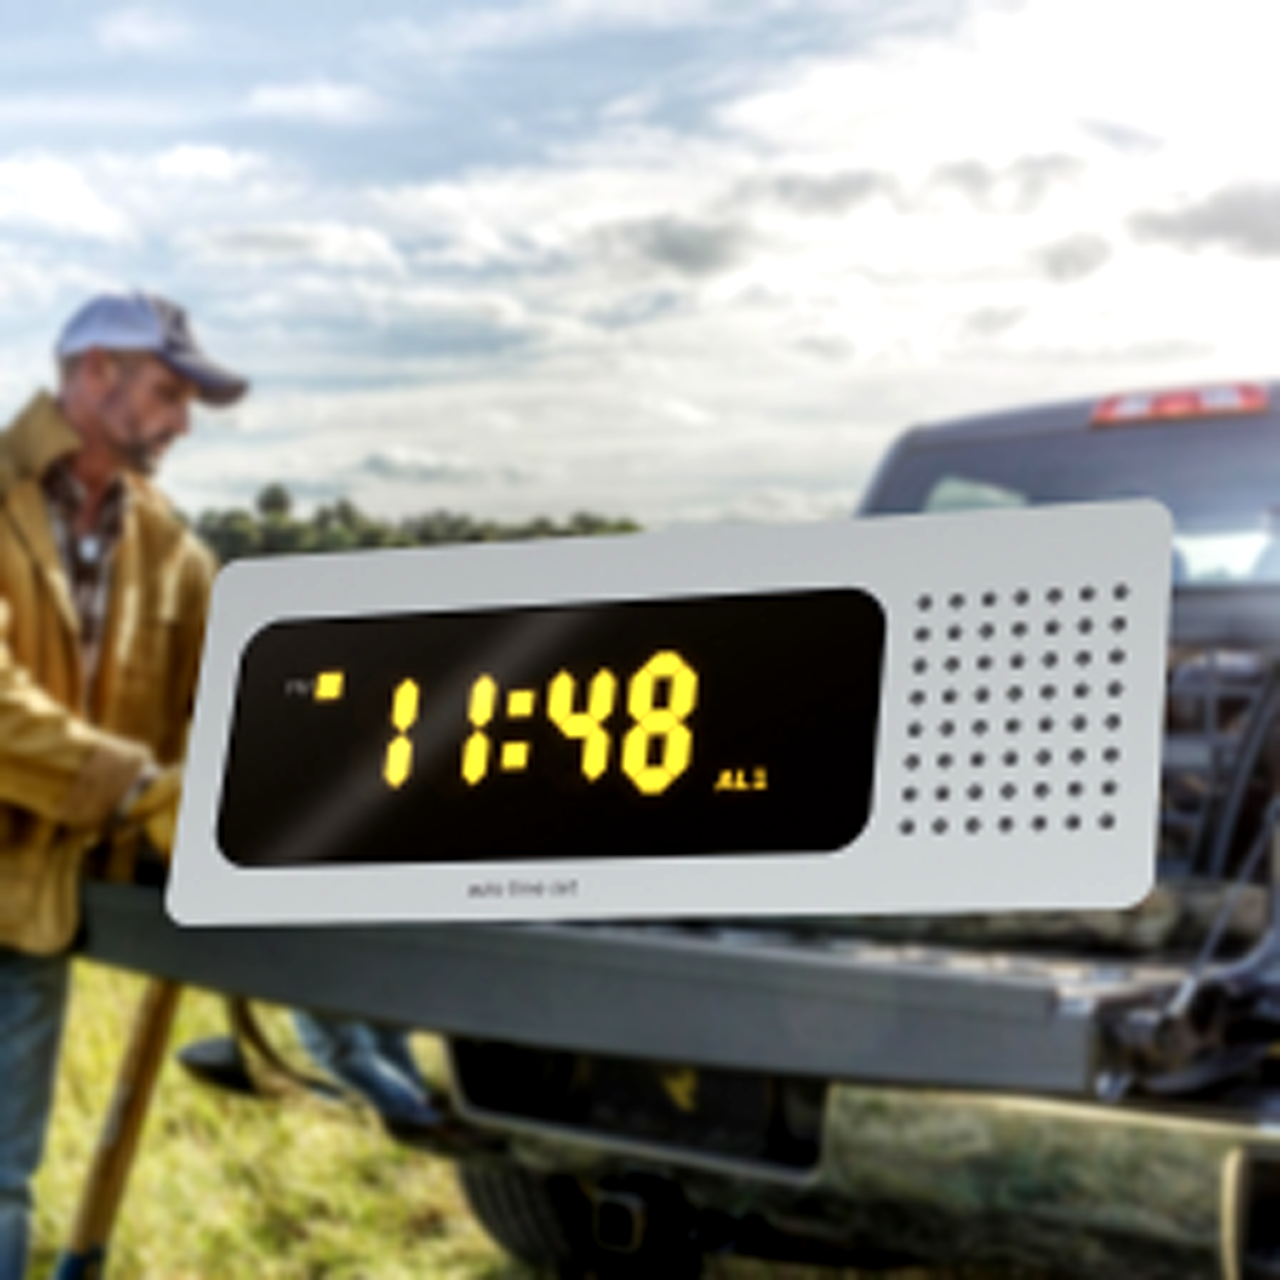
11:48
